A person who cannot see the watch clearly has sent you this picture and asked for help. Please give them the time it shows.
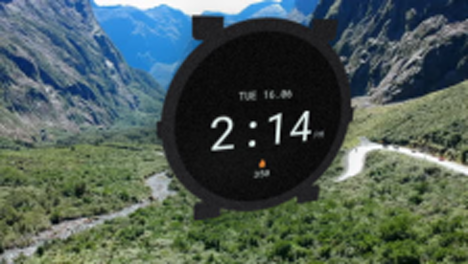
2:14
